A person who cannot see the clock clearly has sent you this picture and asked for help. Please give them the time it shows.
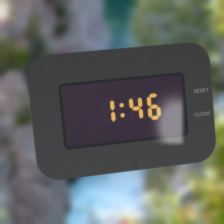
1:46
